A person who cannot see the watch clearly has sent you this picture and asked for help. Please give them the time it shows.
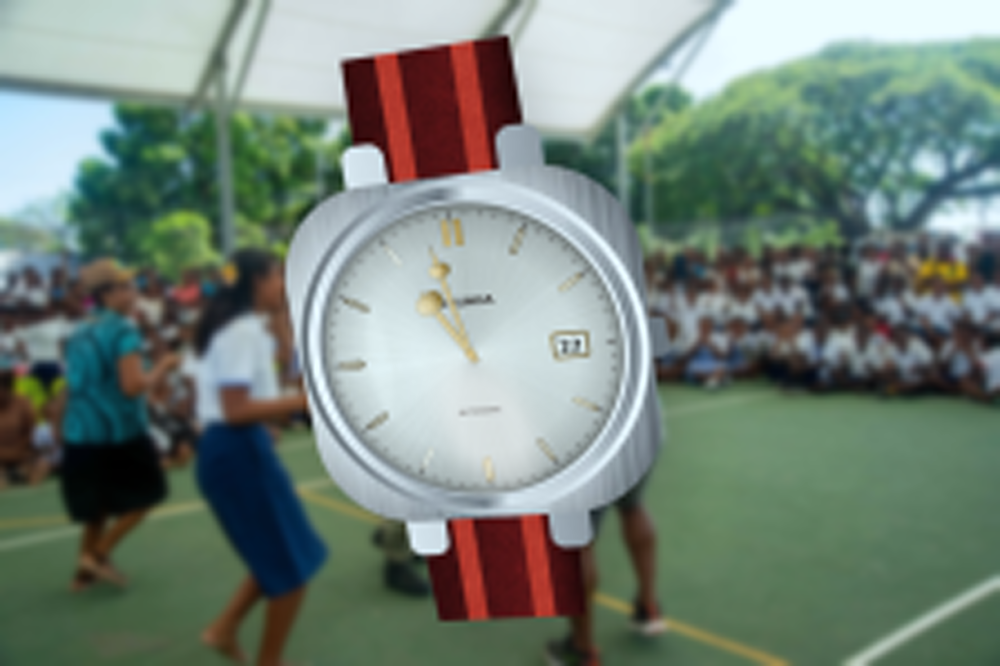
10:58
